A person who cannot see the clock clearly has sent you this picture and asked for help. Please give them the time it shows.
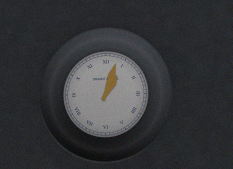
1:03
